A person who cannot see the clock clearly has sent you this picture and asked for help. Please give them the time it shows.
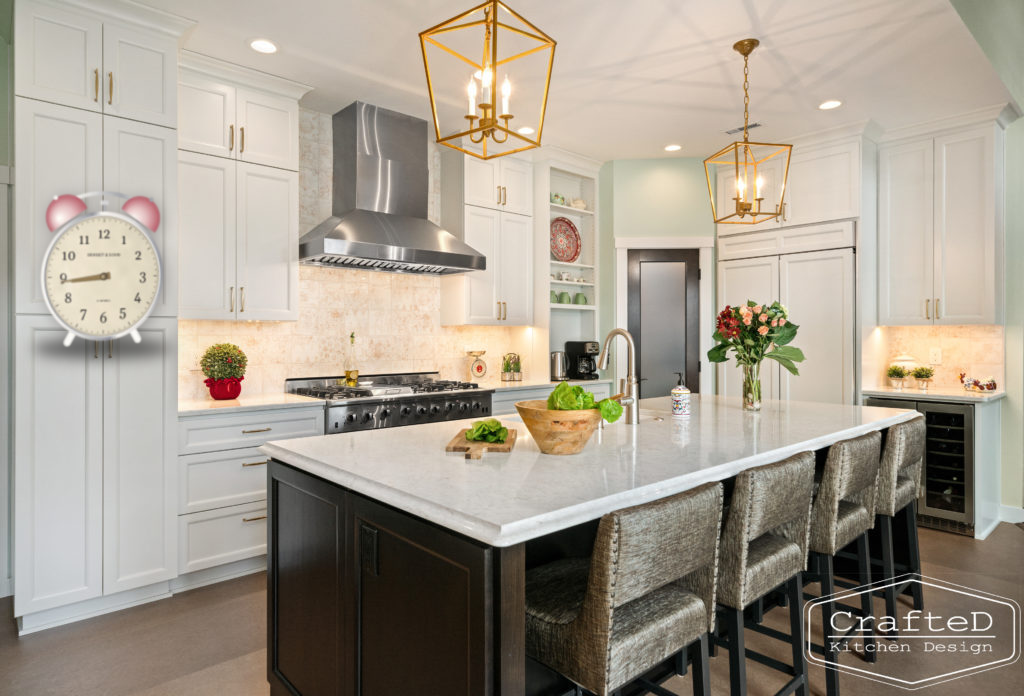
8:44
